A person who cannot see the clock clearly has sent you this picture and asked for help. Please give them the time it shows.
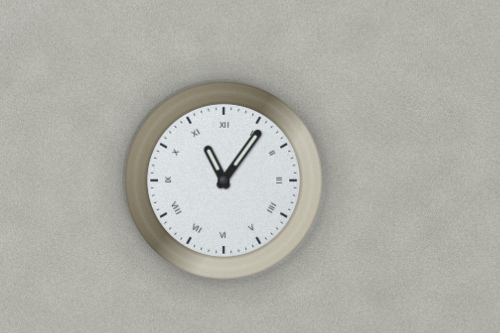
11:06
